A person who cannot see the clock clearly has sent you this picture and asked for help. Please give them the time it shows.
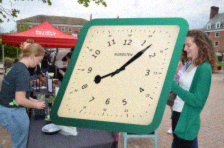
8:07
